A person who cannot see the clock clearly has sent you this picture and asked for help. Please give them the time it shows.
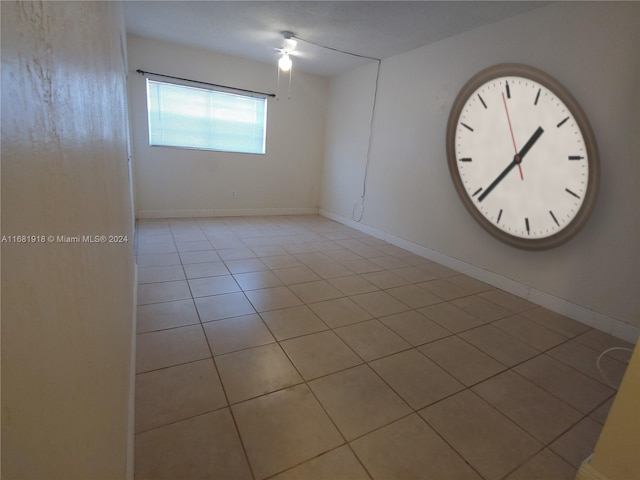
1:38:59
